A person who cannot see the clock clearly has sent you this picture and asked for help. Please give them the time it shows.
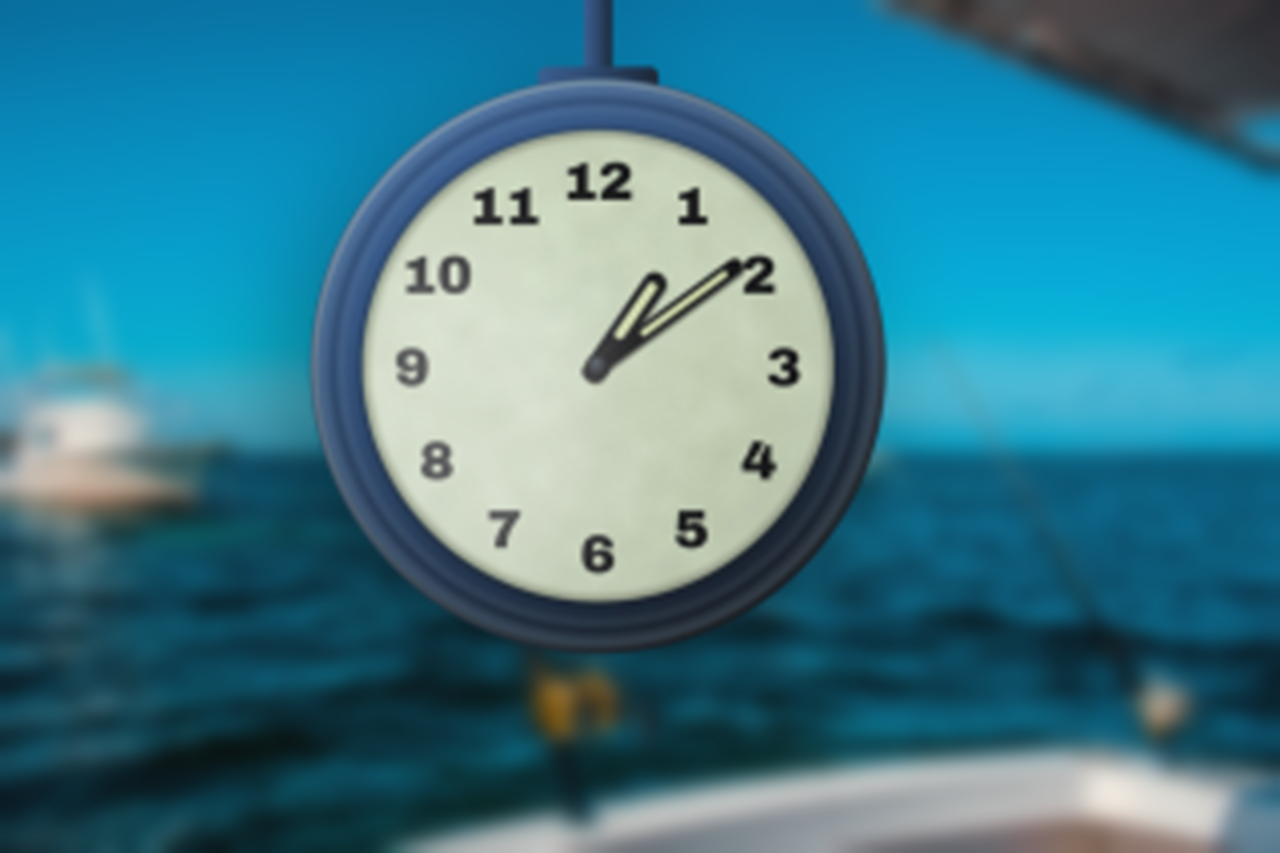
1:09
